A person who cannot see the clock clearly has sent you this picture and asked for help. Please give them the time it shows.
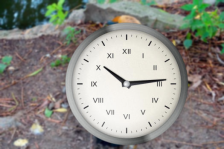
10:14
